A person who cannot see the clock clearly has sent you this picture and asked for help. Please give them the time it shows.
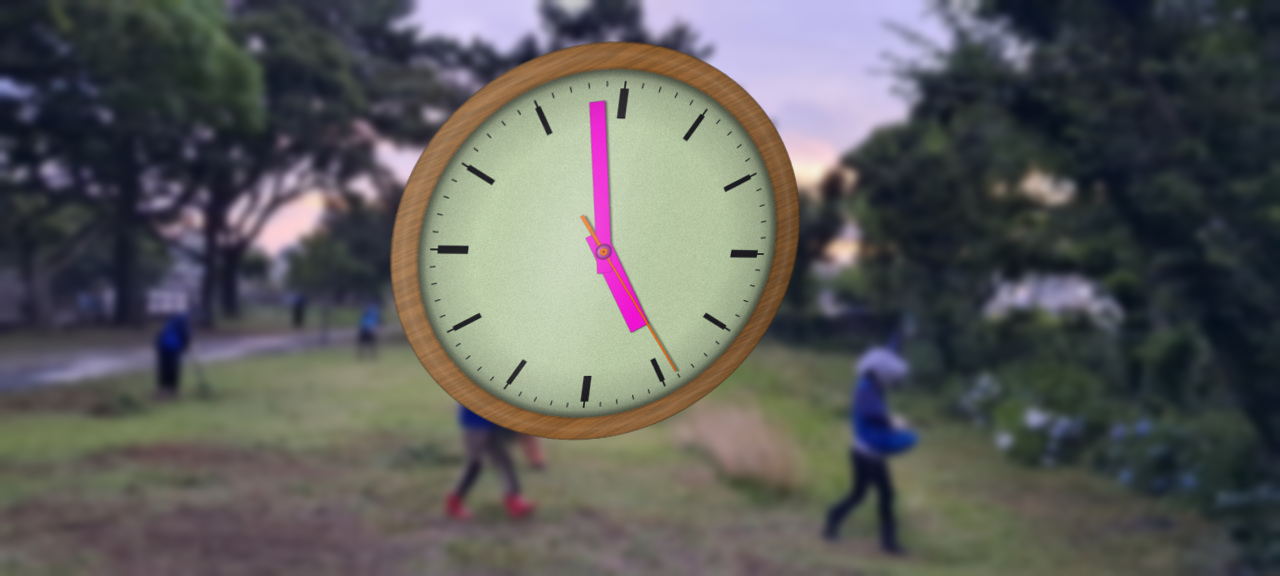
4:58:24
